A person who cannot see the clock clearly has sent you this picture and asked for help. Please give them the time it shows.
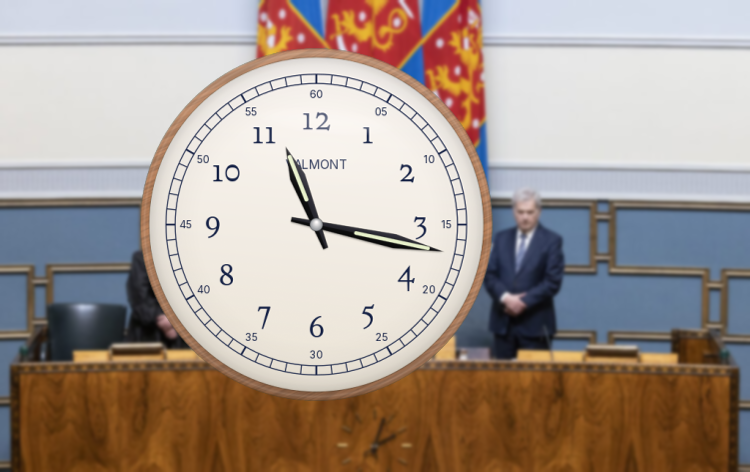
11:17
